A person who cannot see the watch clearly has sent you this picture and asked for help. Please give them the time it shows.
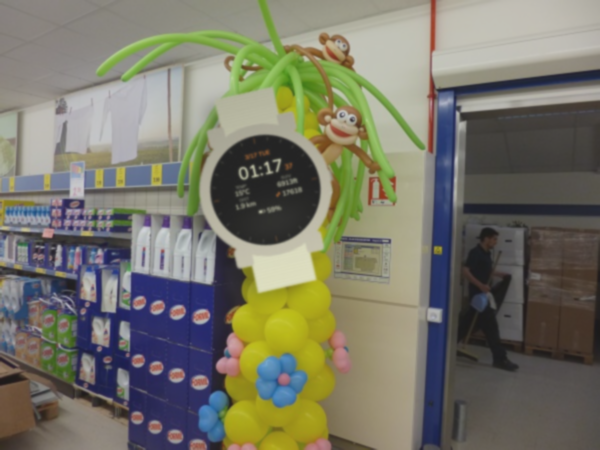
1:17
